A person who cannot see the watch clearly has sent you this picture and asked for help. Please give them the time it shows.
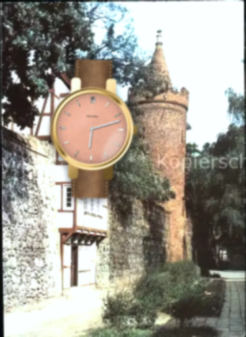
6:12
